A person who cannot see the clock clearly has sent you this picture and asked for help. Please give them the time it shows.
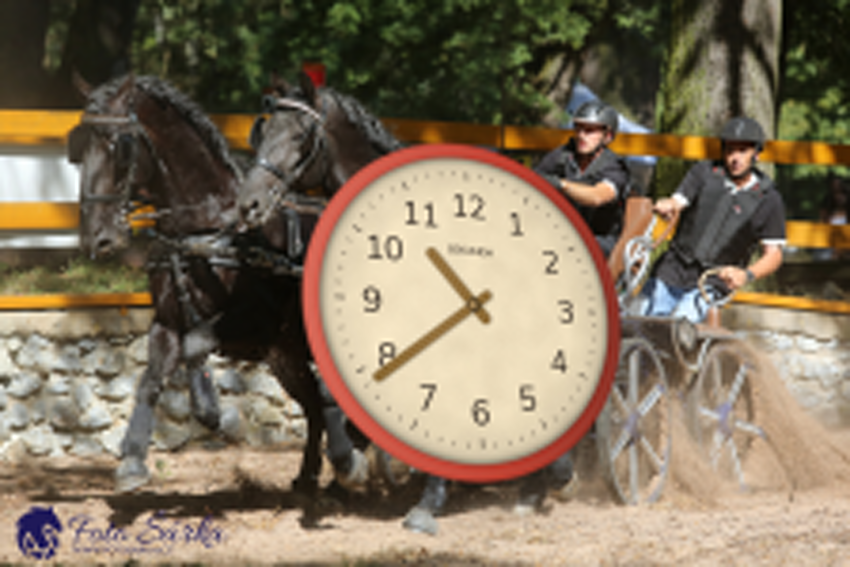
10:39
